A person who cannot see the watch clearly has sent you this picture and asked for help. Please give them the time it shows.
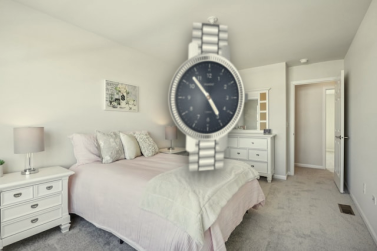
4:53
